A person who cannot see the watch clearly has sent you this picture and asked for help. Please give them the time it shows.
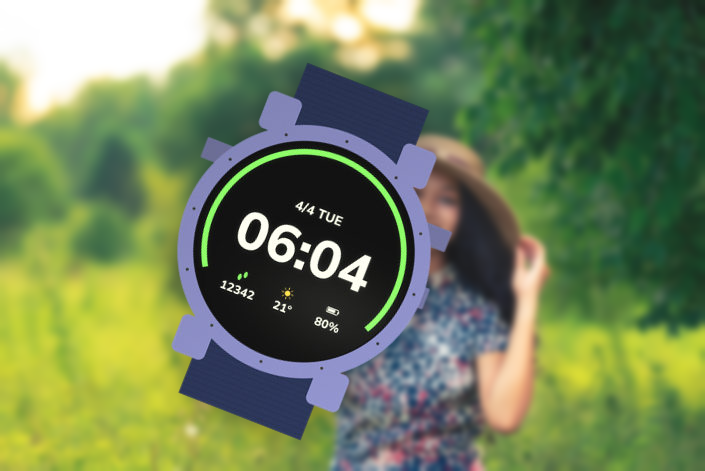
6:04
